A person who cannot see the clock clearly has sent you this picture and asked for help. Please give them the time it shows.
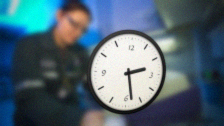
2:28
